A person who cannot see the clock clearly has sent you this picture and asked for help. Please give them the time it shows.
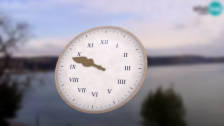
9:48
